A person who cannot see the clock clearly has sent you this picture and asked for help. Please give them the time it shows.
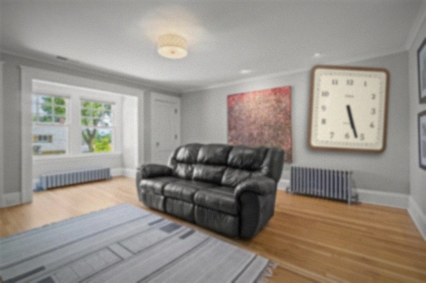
5:27
